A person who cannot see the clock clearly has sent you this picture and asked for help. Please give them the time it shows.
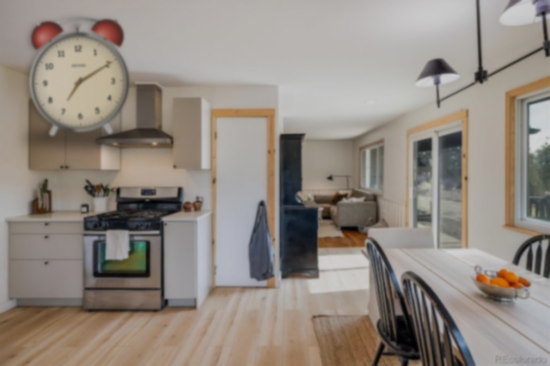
7:10
